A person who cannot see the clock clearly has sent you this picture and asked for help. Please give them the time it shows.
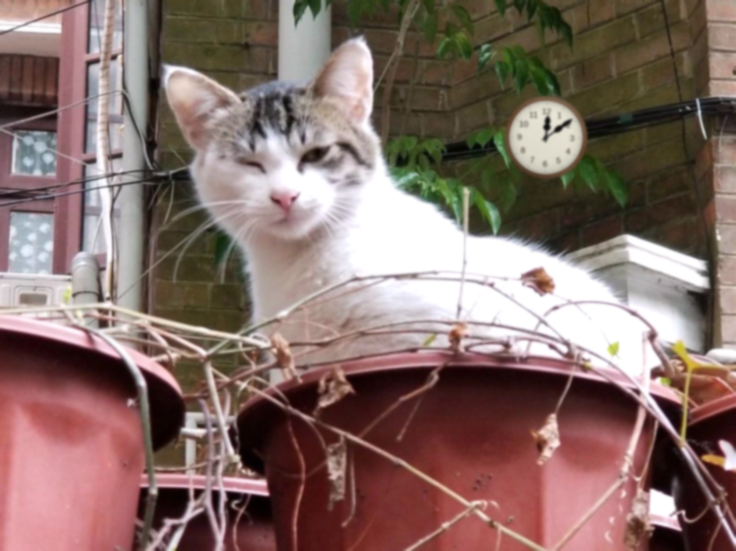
12:09
